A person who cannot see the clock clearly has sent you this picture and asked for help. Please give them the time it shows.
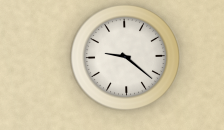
9:22
